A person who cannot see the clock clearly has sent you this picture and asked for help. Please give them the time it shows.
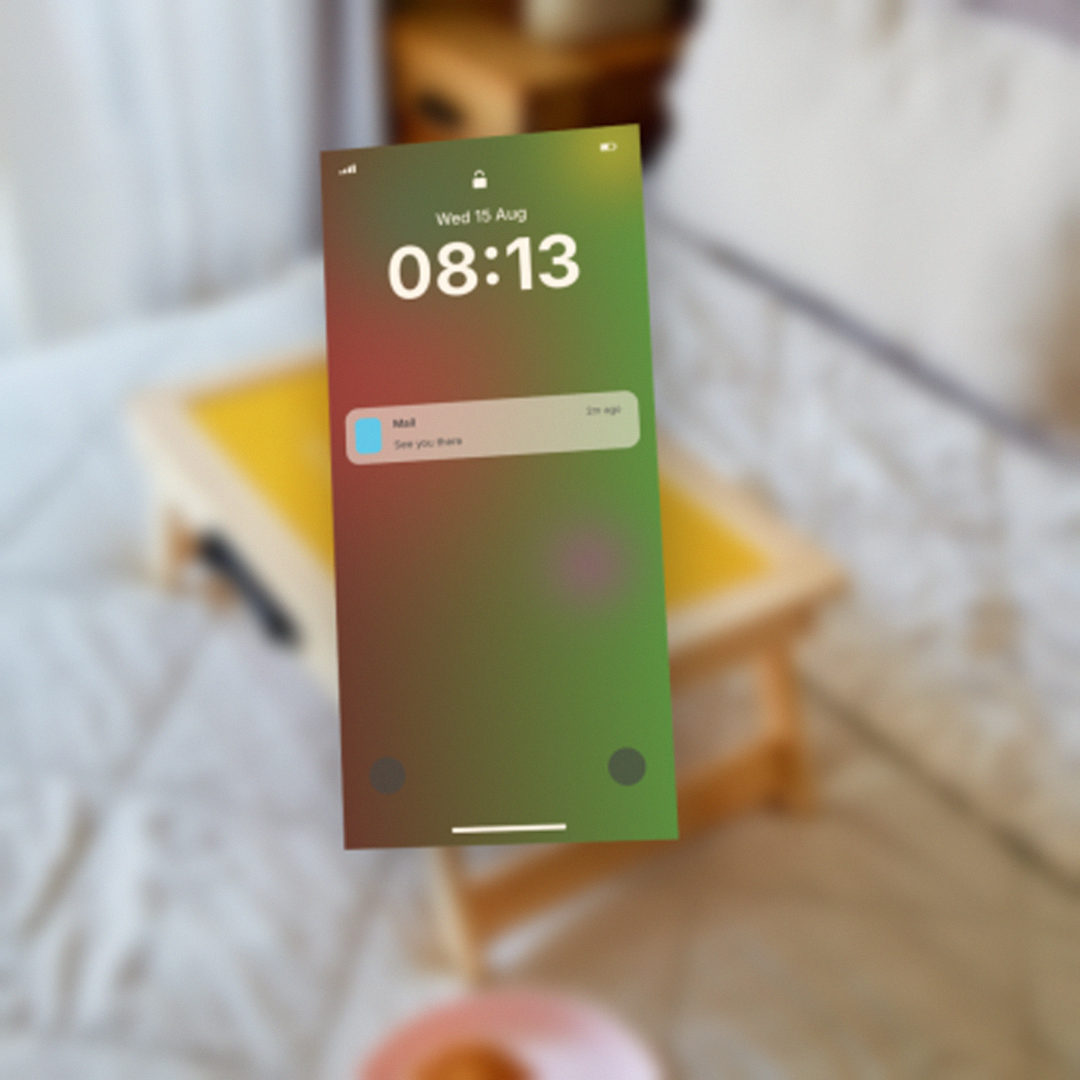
8:13
